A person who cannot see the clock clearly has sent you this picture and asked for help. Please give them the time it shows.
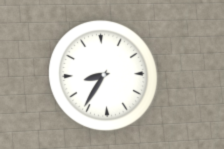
8:36
